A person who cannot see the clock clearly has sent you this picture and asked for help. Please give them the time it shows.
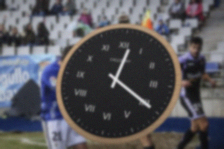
12:20
